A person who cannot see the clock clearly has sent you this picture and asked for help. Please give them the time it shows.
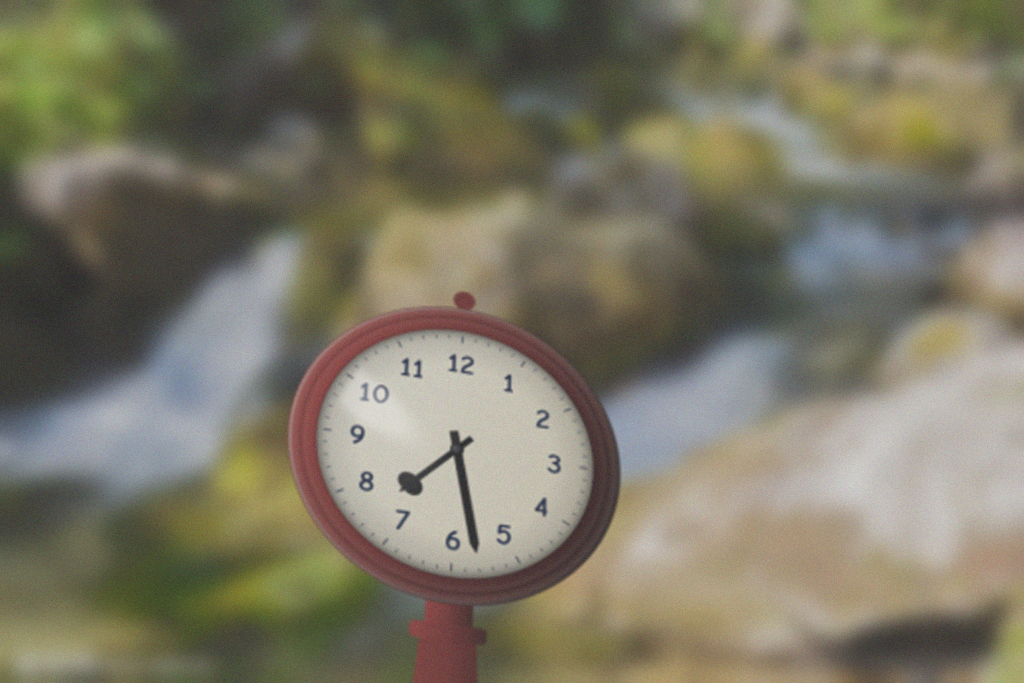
7:28
